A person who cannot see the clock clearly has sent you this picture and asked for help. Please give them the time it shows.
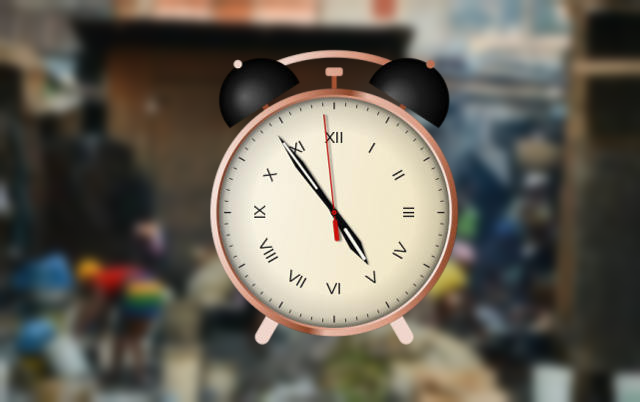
4:53:59
